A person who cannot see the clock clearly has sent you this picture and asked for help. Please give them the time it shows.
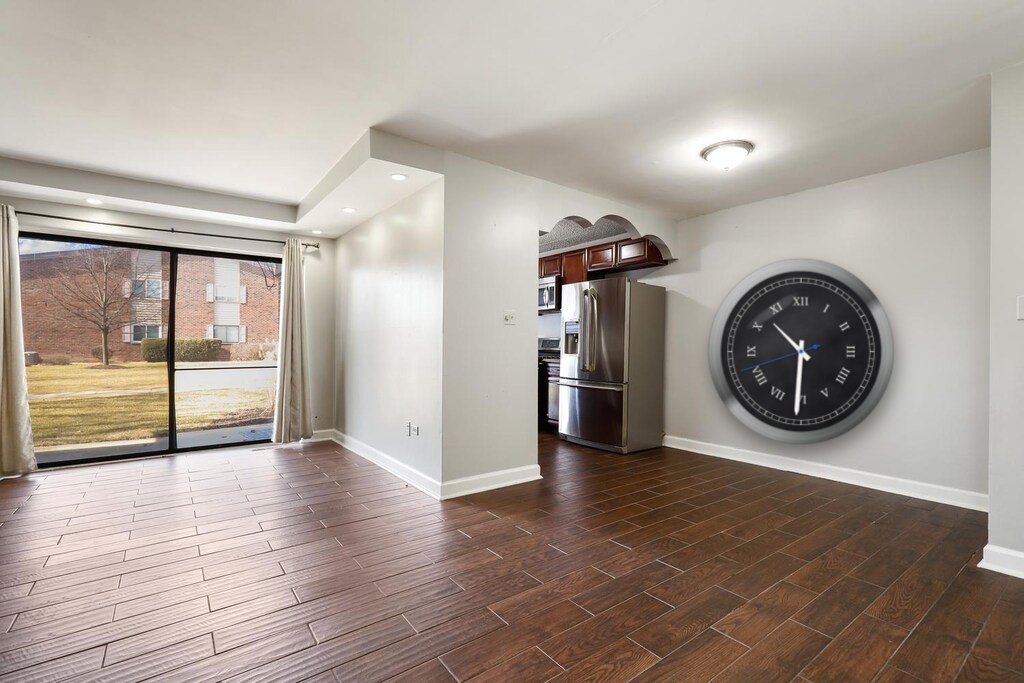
10:30:42
